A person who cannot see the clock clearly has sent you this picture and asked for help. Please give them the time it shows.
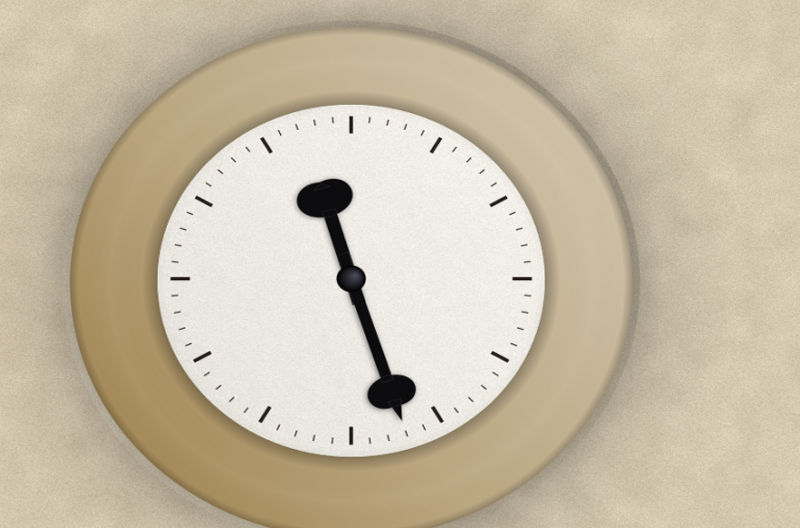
11:27
